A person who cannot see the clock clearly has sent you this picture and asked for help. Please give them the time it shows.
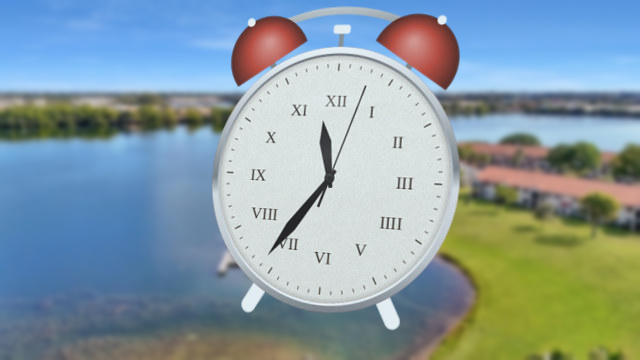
11:36:03
